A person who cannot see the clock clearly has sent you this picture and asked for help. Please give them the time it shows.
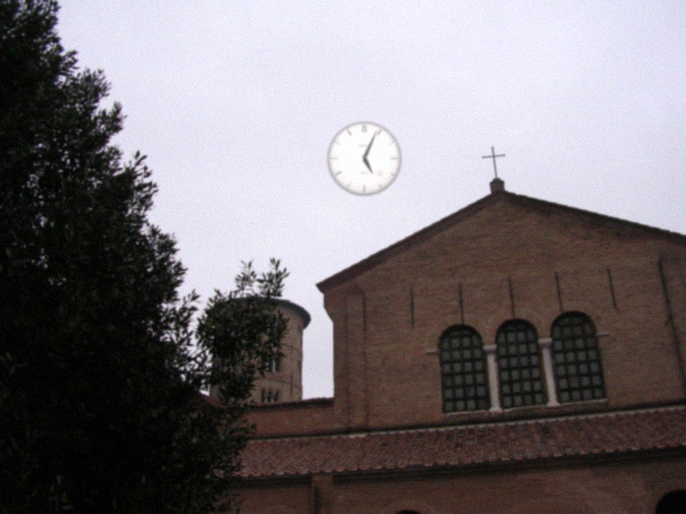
5:04
